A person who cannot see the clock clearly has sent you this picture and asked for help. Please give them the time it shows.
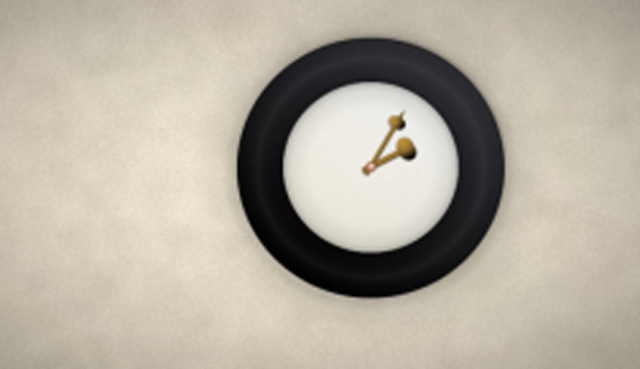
2:05
